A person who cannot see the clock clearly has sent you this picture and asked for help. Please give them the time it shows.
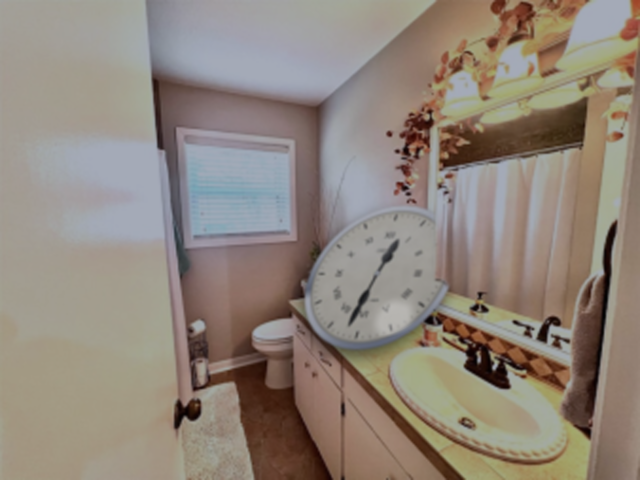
12:32
